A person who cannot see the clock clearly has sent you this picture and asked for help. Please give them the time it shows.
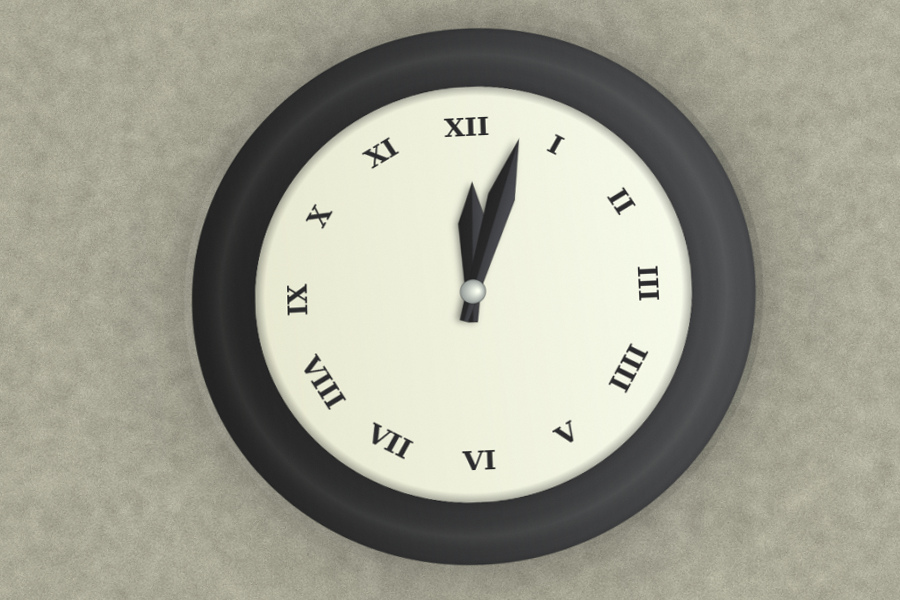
12:03
